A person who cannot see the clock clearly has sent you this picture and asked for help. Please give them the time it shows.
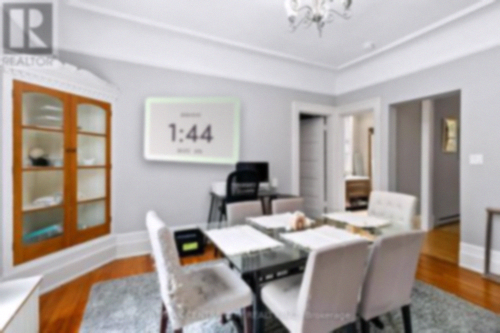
1:44
